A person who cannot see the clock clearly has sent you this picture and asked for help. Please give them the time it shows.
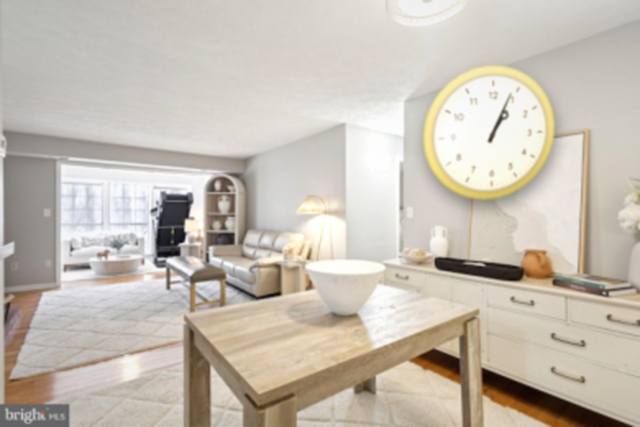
1:04
